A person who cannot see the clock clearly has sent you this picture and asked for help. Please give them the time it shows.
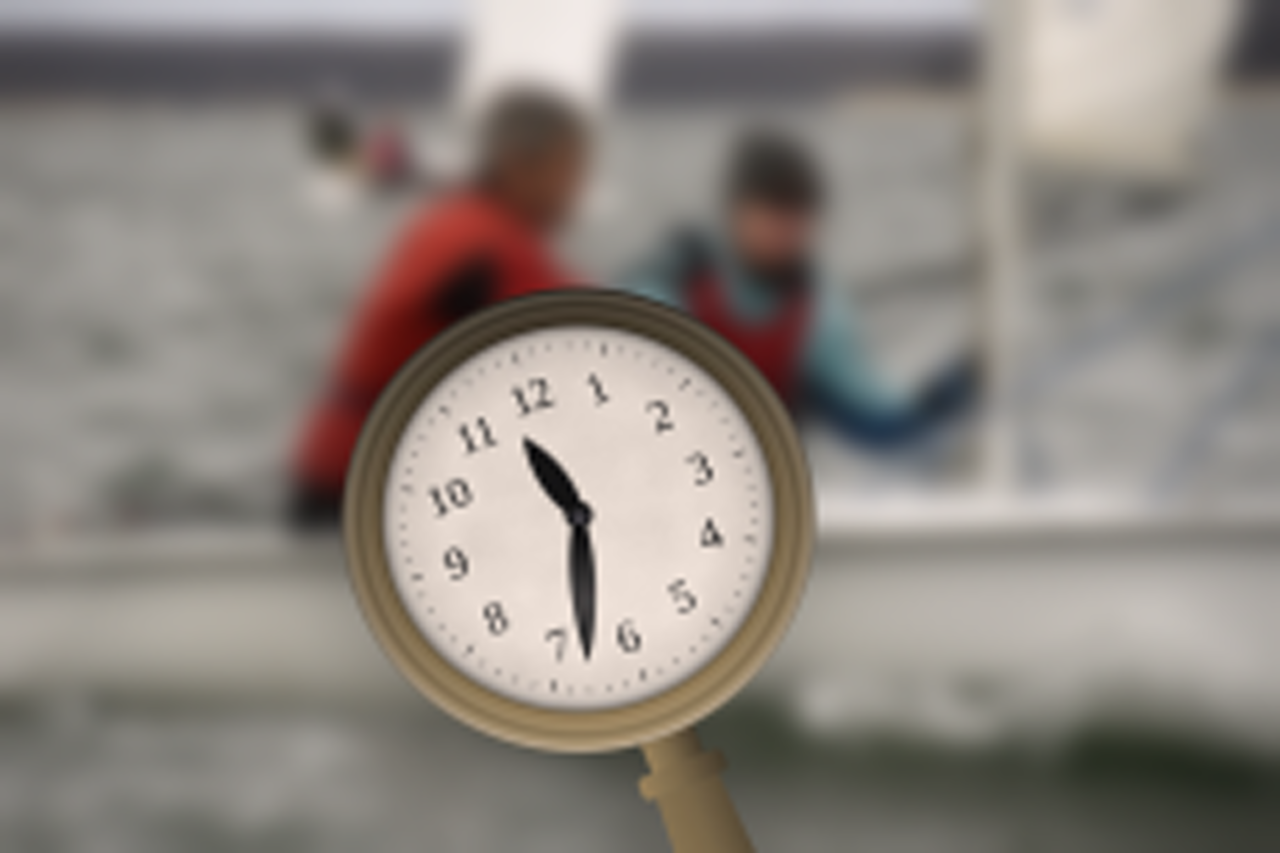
11:33
